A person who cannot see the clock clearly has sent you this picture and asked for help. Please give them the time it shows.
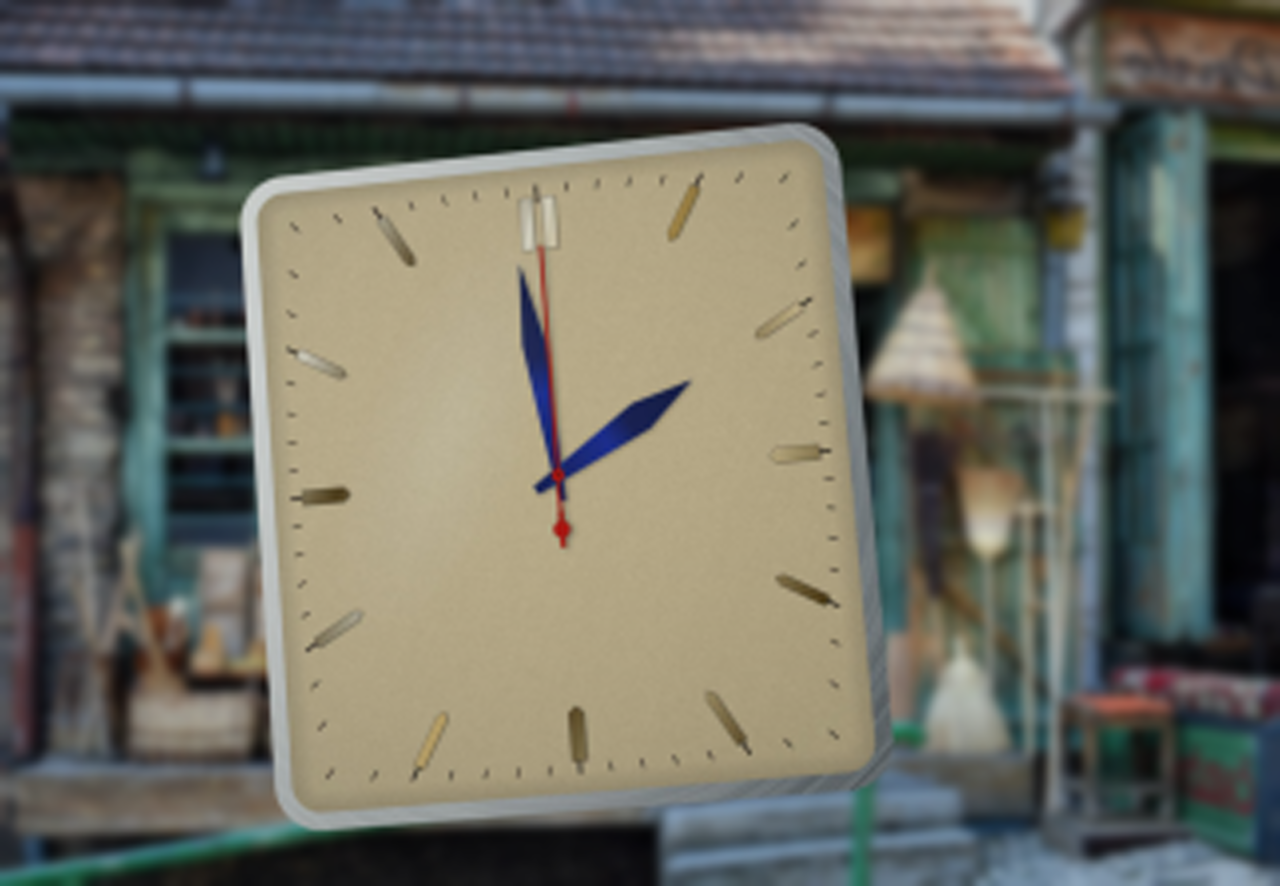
1:59:00
